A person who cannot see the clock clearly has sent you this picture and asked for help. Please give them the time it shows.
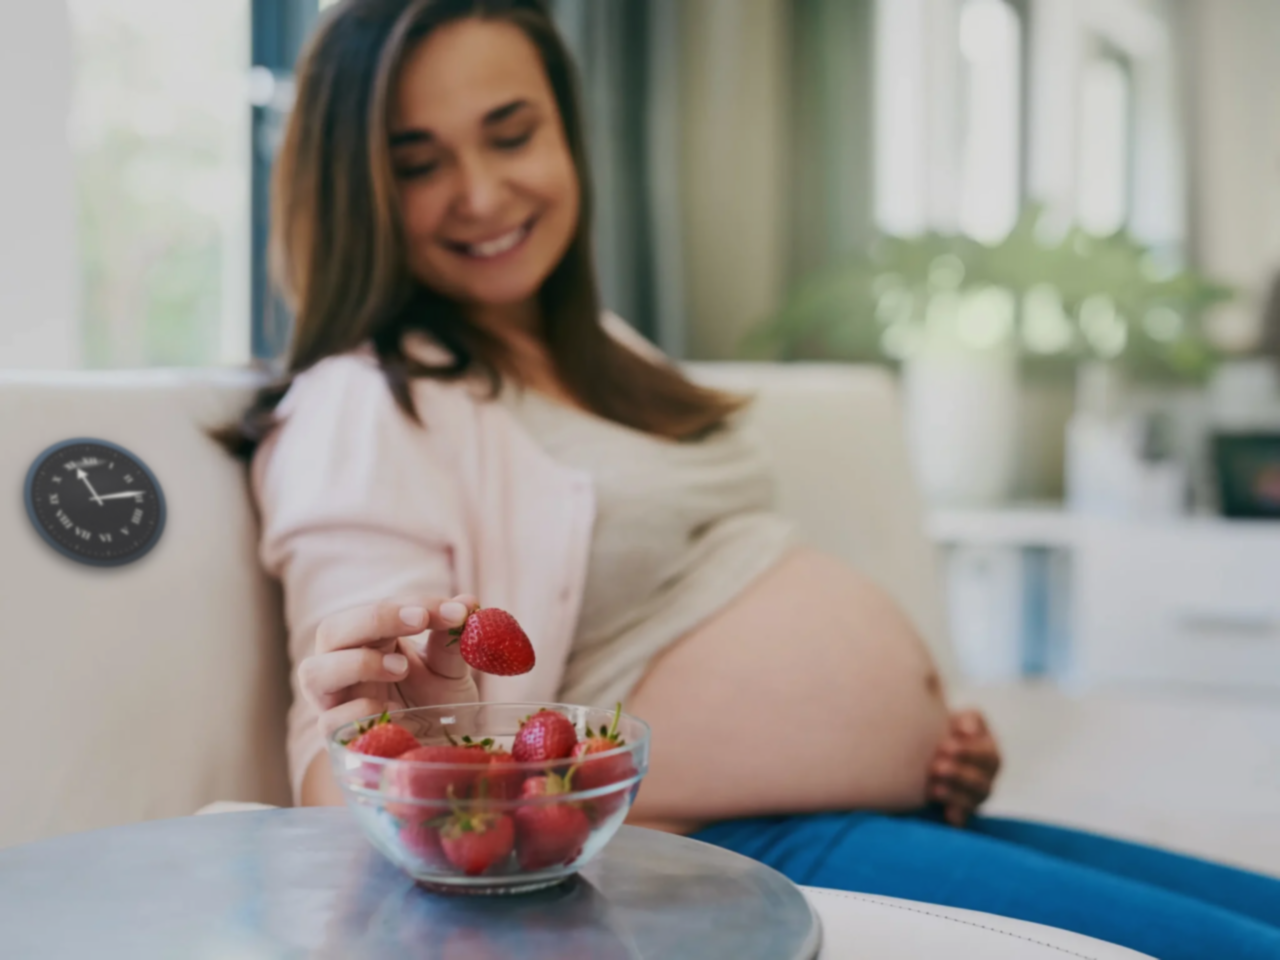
11:14
